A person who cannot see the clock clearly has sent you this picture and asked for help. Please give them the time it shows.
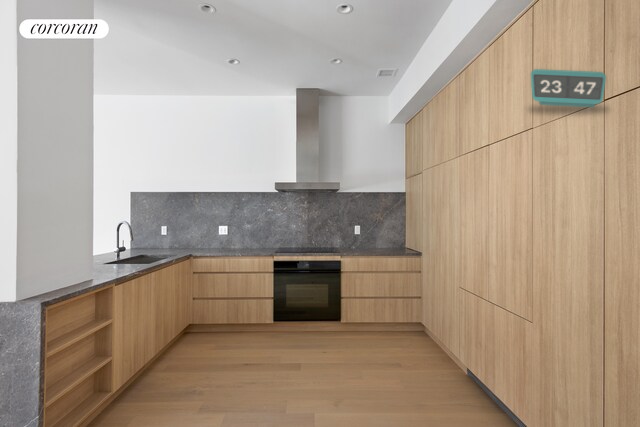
23:47
